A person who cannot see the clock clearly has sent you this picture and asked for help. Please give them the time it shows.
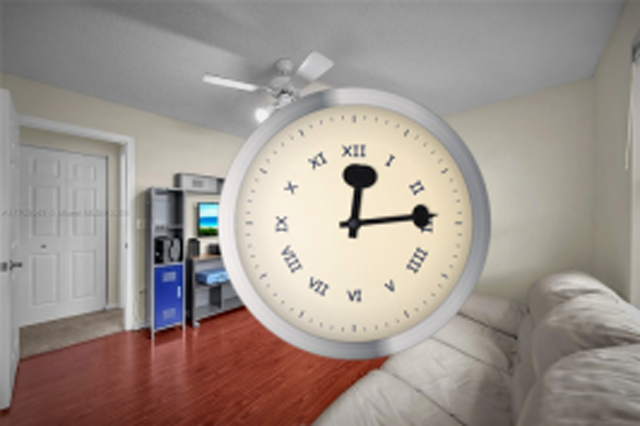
12:14
